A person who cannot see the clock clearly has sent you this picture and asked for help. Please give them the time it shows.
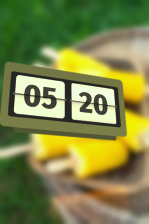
5:20
